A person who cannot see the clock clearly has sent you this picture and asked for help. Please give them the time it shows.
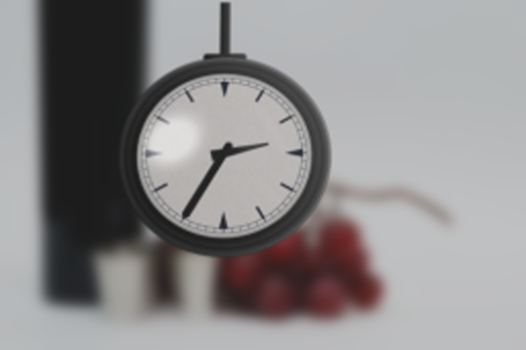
2:35
